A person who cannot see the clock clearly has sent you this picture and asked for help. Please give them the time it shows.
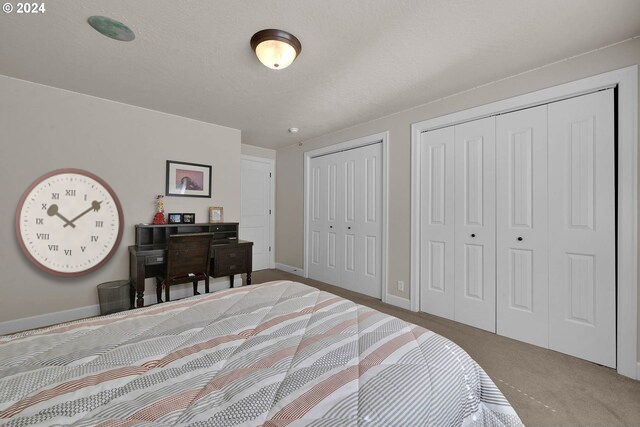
10:09
